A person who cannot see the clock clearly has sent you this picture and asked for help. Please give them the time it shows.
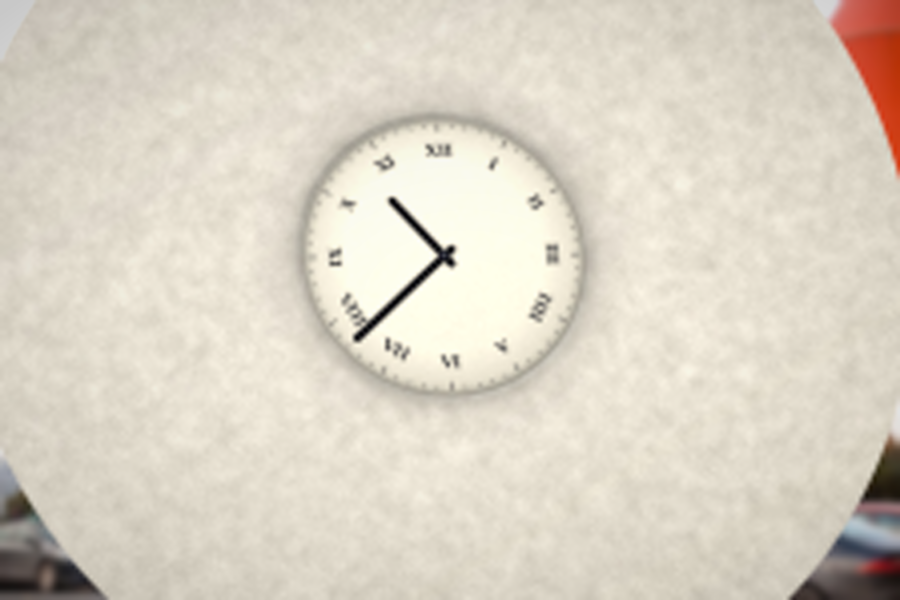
10:38
